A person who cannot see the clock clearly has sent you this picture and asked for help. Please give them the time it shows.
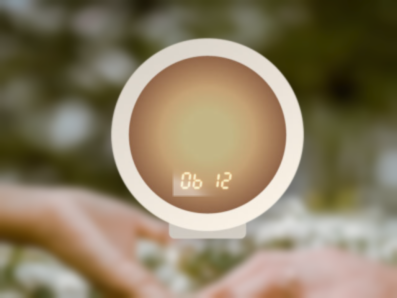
6:12
